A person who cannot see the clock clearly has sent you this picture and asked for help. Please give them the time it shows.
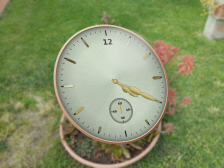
4:20
